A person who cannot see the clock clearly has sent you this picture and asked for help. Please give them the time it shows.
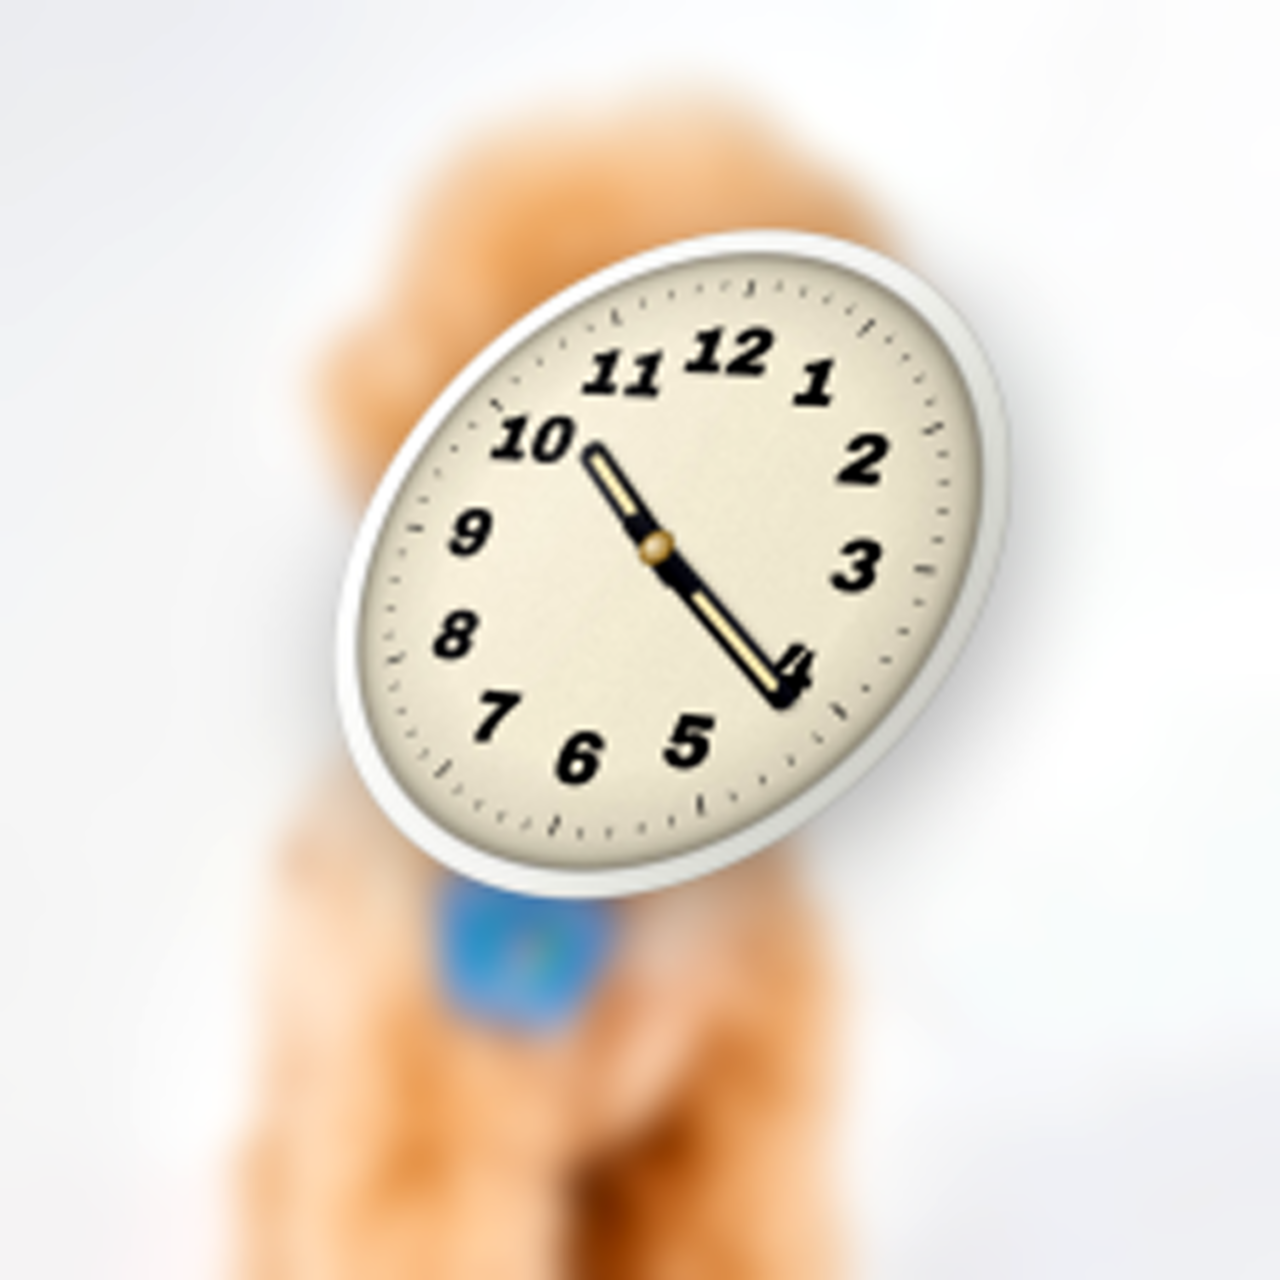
10:21
